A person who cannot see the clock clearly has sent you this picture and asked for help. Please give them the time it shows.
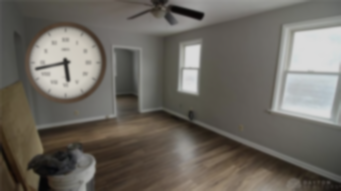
5:43
